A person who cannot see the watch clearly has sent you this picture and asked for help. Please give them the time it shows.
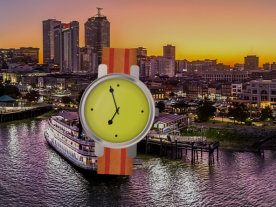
6:57
